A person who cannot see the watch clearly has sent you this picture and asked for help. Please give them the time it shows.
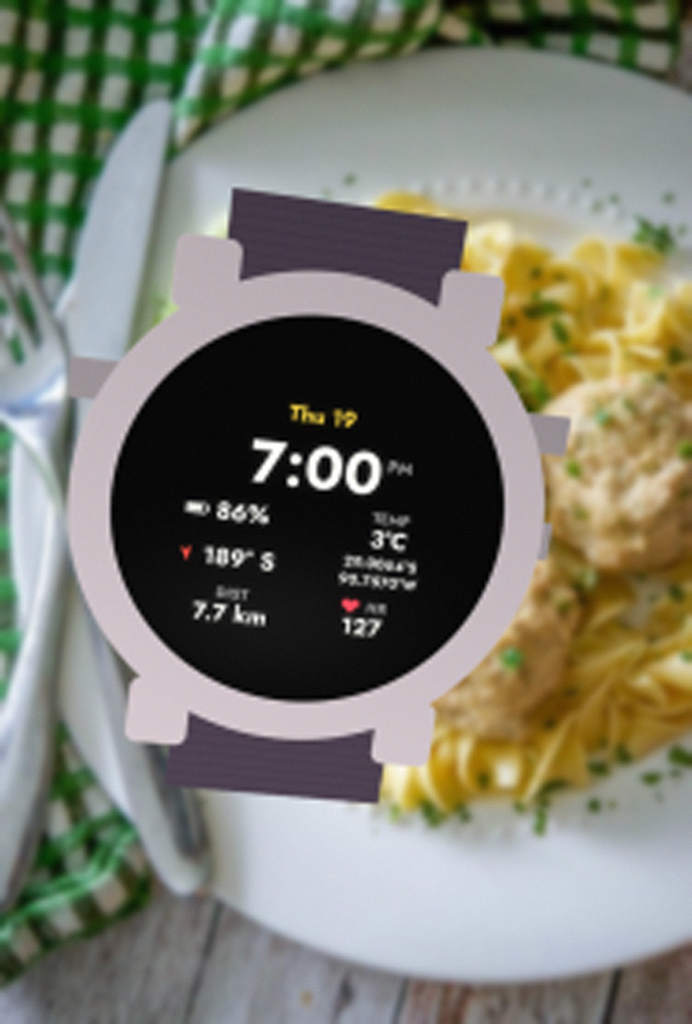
7:00
